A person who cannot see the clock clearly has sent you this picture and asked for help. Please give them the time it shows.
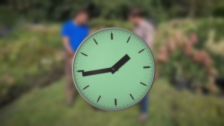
1:44
